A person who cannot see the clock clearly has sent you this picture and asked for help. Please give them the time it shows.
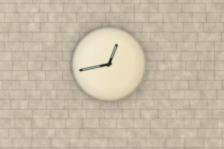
12:43
